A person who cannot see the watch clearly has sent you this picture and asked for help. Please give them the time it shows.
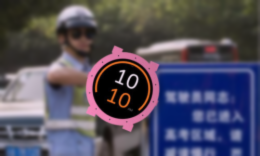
10:10
